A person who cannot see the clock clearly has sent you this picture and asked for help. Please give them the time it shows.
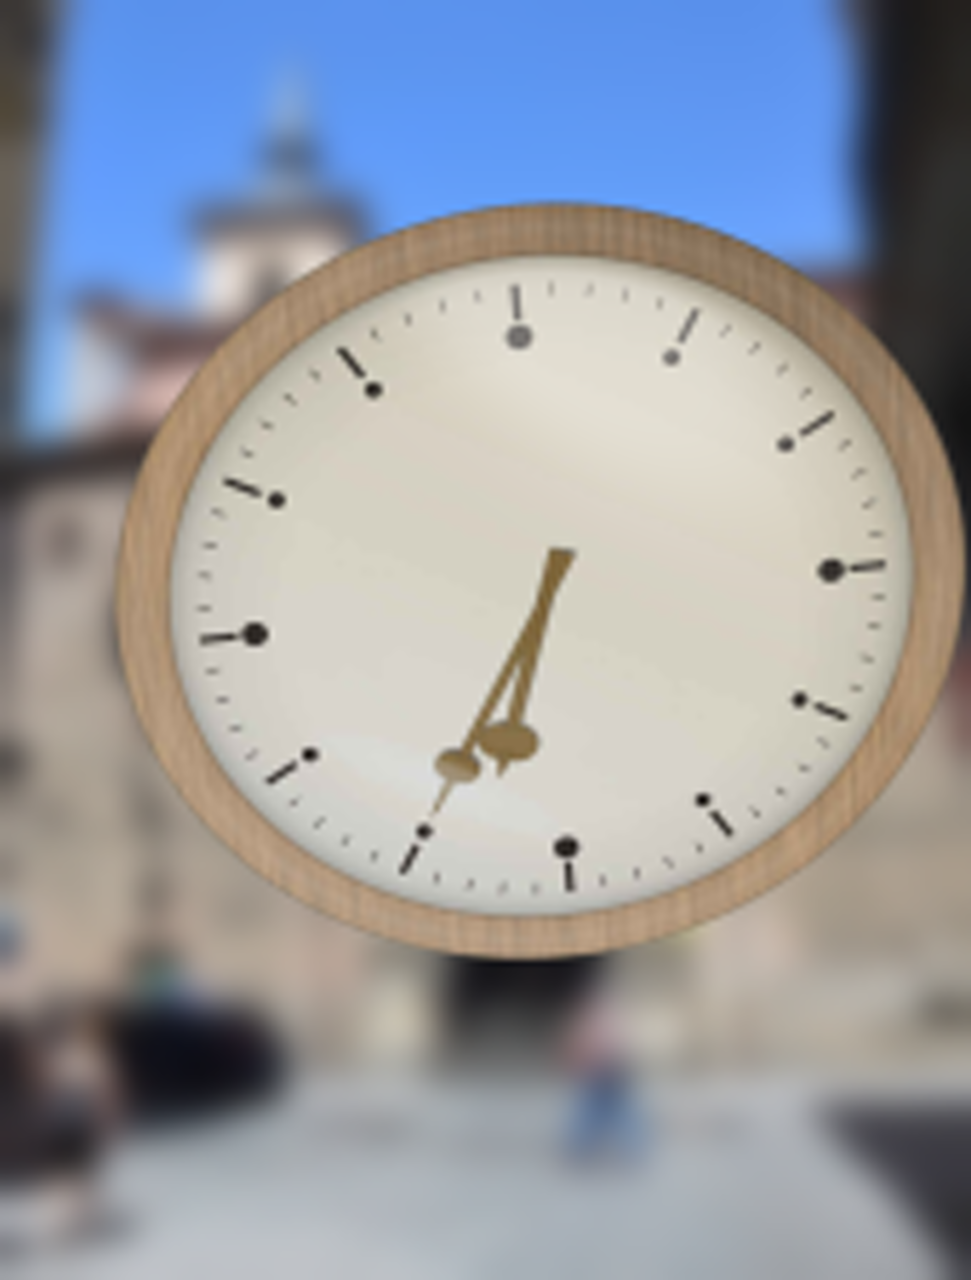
6:35
